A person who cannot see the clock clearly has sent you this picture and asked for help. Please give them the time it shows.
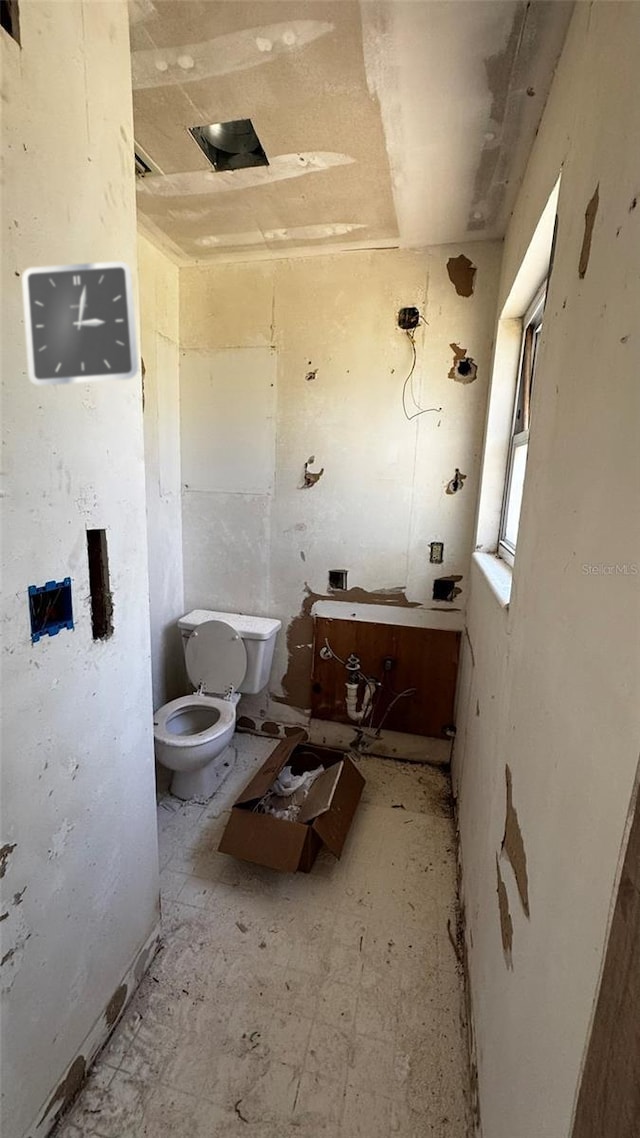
3:02
